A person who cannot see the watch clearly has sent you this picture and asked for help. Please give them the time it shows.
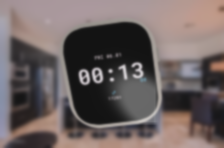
0:13
